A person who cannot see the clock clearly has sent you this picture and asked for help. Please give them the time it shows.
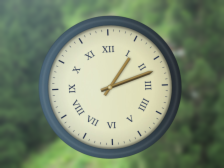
1:12
